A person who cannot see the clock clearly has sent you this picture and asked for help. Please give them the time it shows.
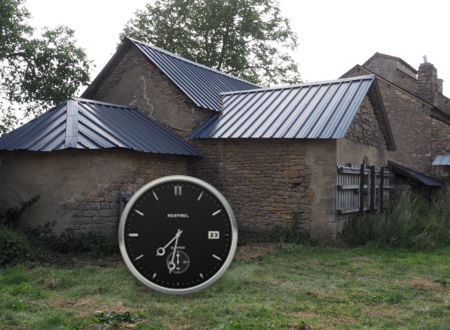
7:32
